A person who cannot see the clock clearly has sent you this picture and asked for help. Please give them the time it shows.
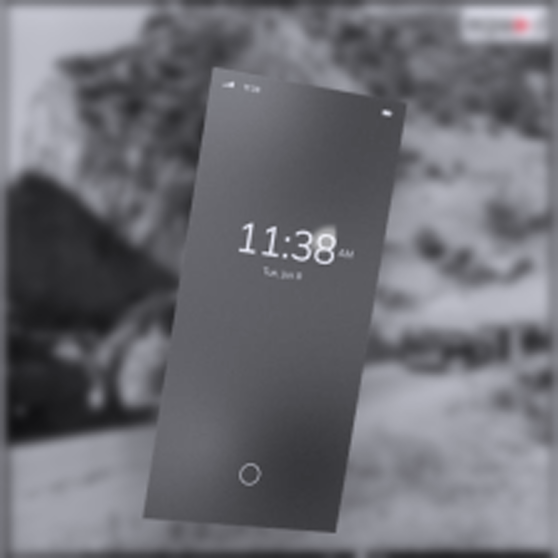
11:38
